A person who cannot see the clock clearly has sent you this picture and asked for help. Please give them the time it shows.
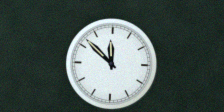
11:52
